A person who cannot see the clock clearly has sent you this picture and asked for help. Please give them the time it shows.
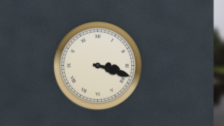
3:18
